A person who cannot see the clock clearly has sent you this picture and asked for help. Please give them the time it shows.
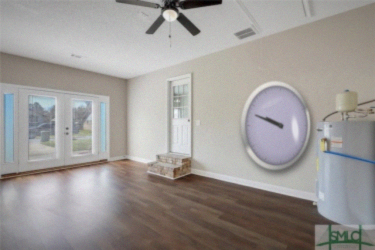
9:48
